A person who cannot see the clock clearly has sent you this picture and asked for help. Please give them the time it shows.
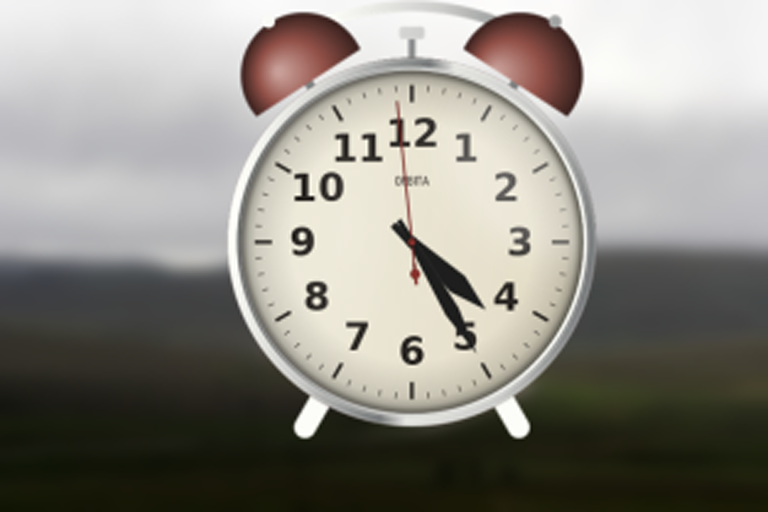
4:24:59
